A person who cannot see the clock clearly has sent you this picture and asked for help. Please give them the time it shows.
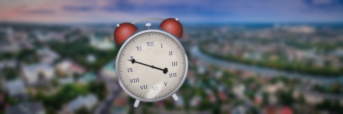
3:49
